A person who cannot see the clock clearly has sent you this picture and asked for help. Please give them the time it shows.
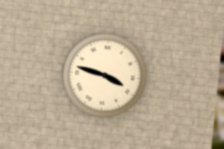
3:47
